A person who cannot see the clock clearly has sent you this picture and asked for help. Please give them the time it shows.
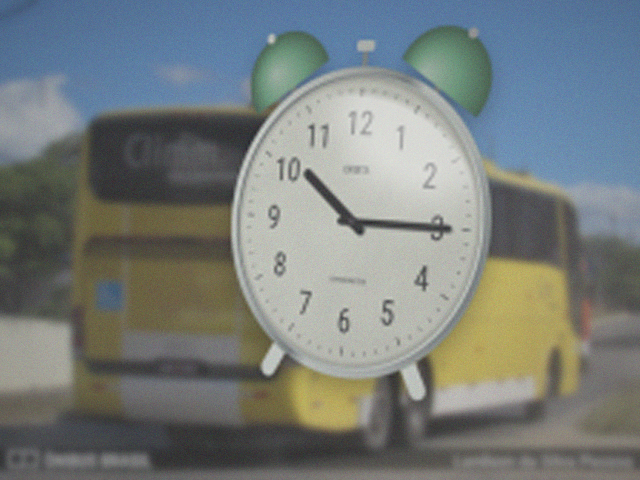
10:15
